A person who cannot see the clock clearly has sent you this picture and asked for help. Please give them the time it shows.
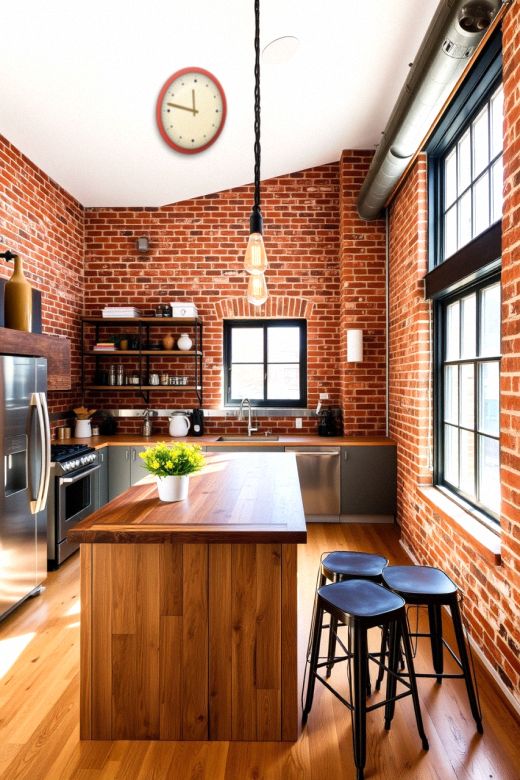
11:47
